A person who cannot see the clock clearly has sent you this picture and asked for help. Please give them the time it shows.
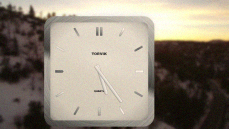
5:24
